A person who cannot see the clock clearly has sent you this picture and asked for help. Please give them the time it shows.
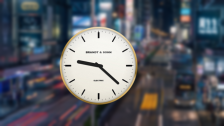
9:22
